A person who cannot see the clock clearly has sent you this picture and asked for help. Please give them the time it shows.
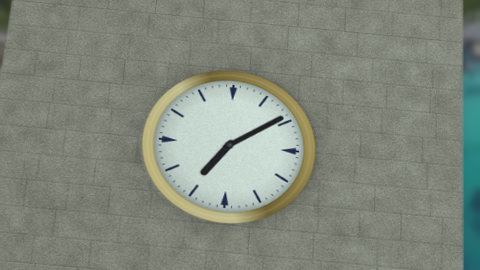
7:09
